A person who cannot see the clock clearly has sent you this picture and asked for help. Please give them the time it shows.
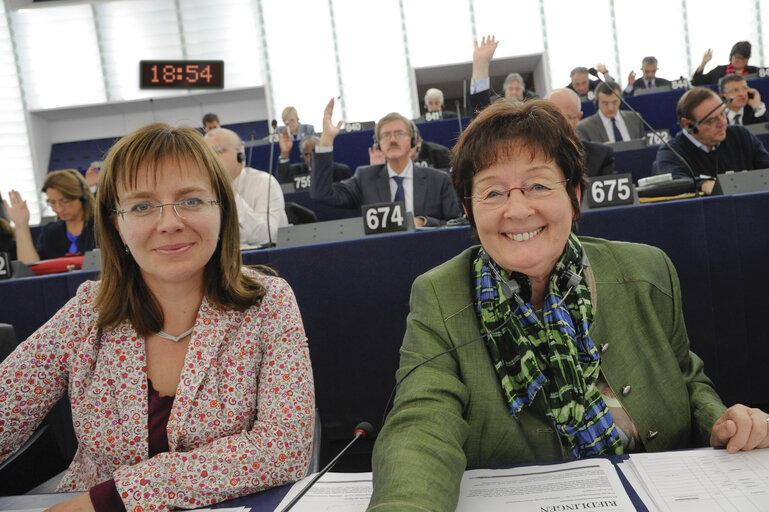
18:54
